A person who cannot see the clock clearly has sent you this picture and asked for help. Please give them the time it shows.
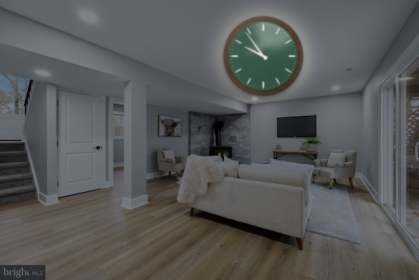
9:54
